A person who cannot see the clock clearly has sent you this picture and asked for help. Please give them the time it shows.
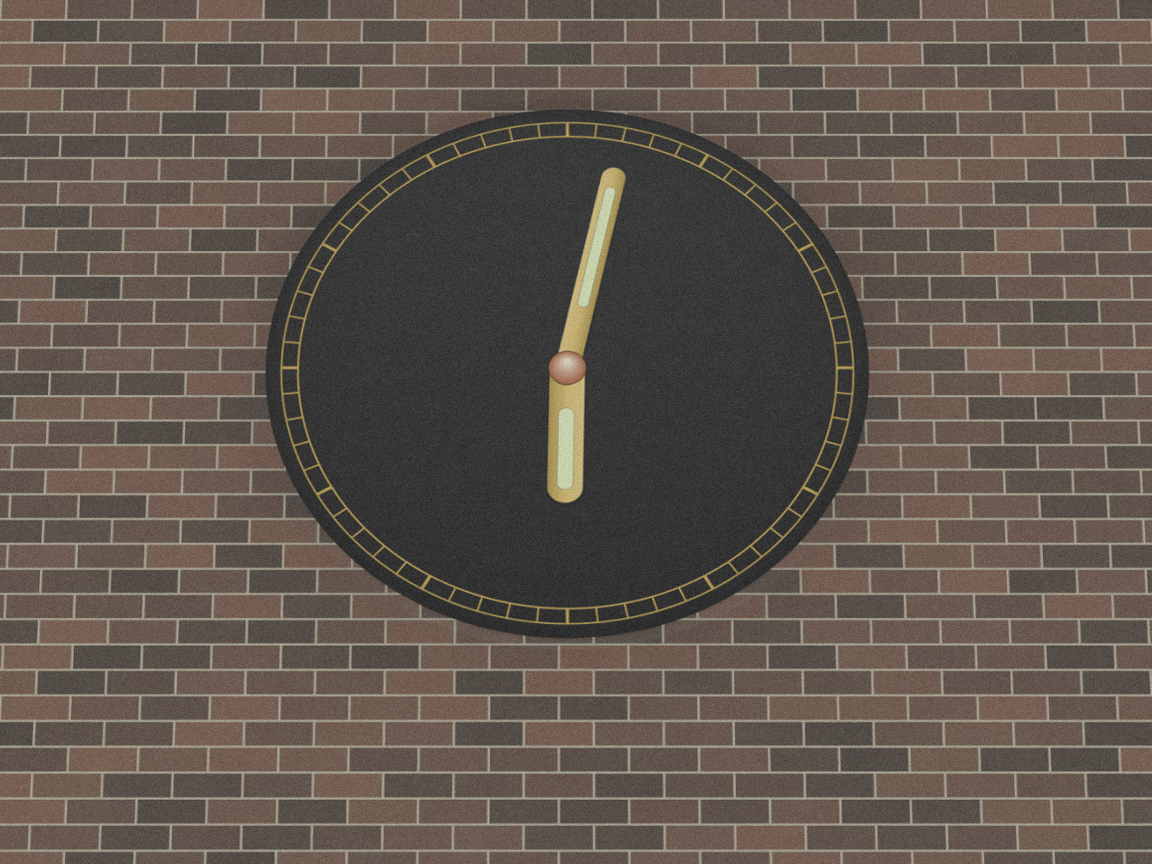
6:02
